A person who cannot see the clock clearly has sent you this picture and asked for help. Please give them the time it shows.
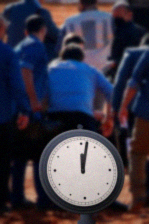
12:02
